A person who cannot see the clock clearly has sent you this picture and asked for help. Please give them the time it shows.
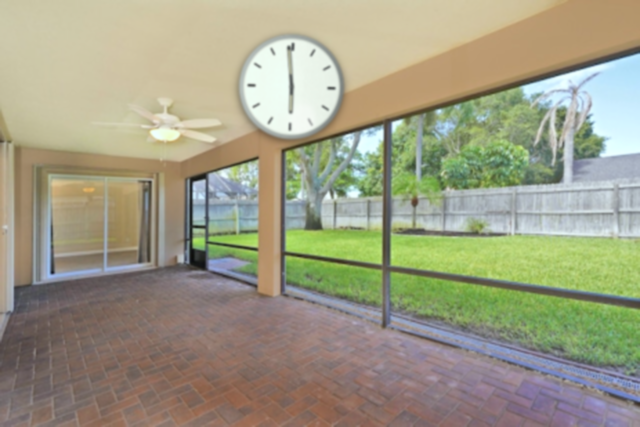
5:59
